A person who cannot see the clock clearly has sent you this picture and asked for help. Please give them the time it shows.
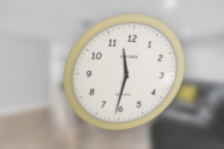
11:31
